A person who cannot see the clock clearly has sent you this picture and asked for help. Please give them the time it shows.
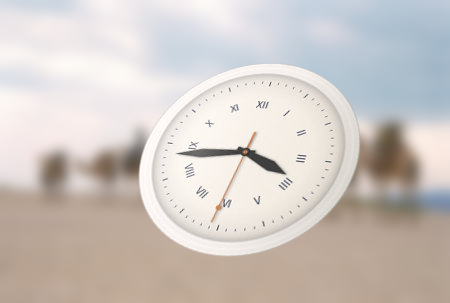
3:43:31
